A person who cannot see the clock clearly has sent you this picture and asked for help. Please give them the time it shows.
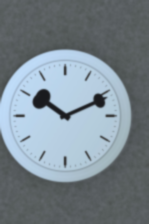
10:11
